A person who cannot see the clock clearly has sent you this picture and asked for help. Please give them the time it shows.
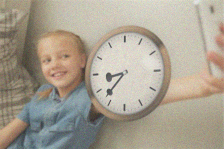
8:37
